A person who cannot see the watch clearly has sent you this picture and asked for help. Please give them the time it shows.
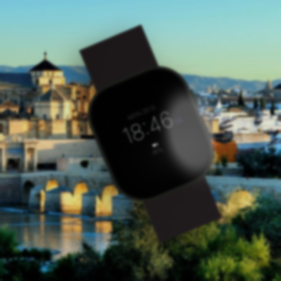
18:46
